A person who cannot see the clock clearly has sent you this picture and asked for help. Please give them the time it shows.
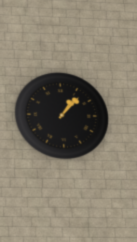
1:07
